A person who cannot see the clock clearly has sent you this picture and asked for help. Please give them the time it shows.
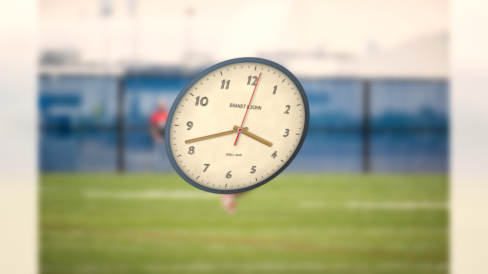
3:42:01
